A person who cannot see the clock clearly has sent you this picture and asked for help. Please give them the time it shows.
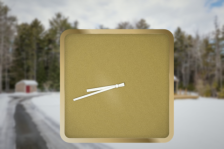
8:42
